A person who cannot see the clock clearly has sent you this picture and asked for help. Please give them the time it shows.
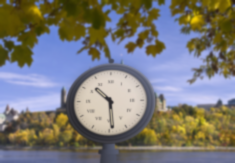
10:29
